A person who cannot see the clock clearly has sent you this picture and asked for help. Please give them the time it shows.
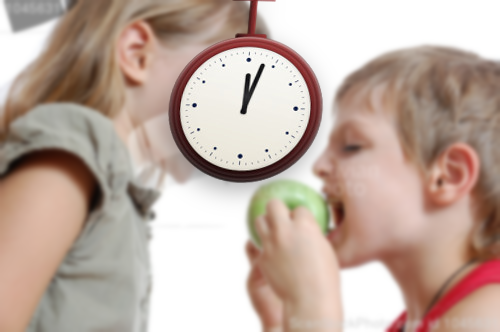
12:03
